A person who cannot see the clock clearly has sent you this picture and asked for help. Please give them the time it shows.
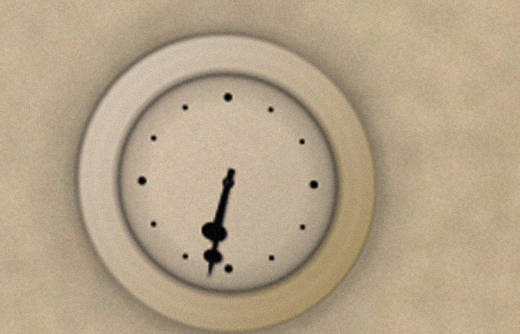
6:32
